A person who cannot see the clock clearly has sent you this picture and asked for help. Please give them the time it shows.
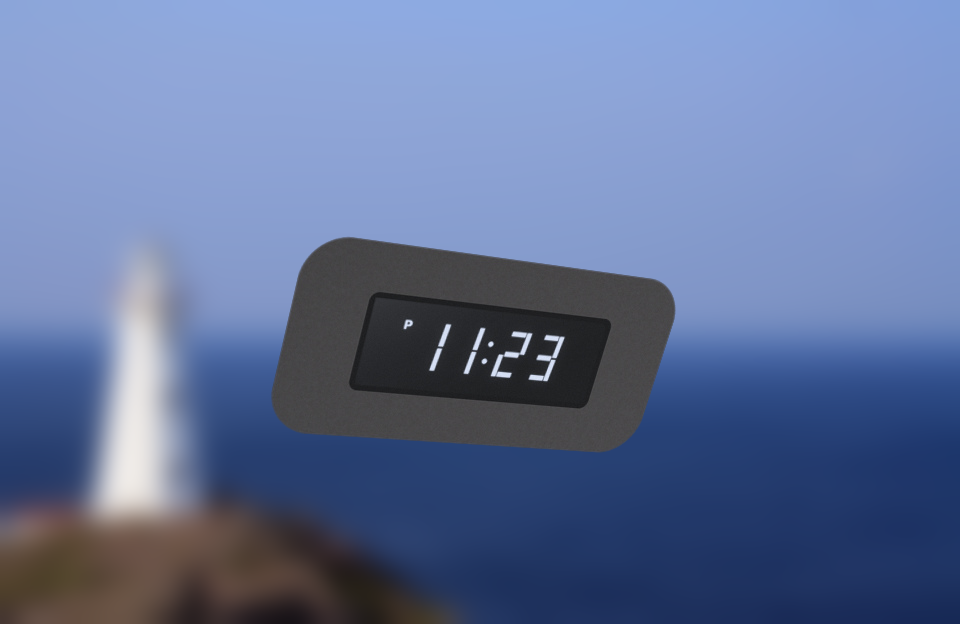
11:23
